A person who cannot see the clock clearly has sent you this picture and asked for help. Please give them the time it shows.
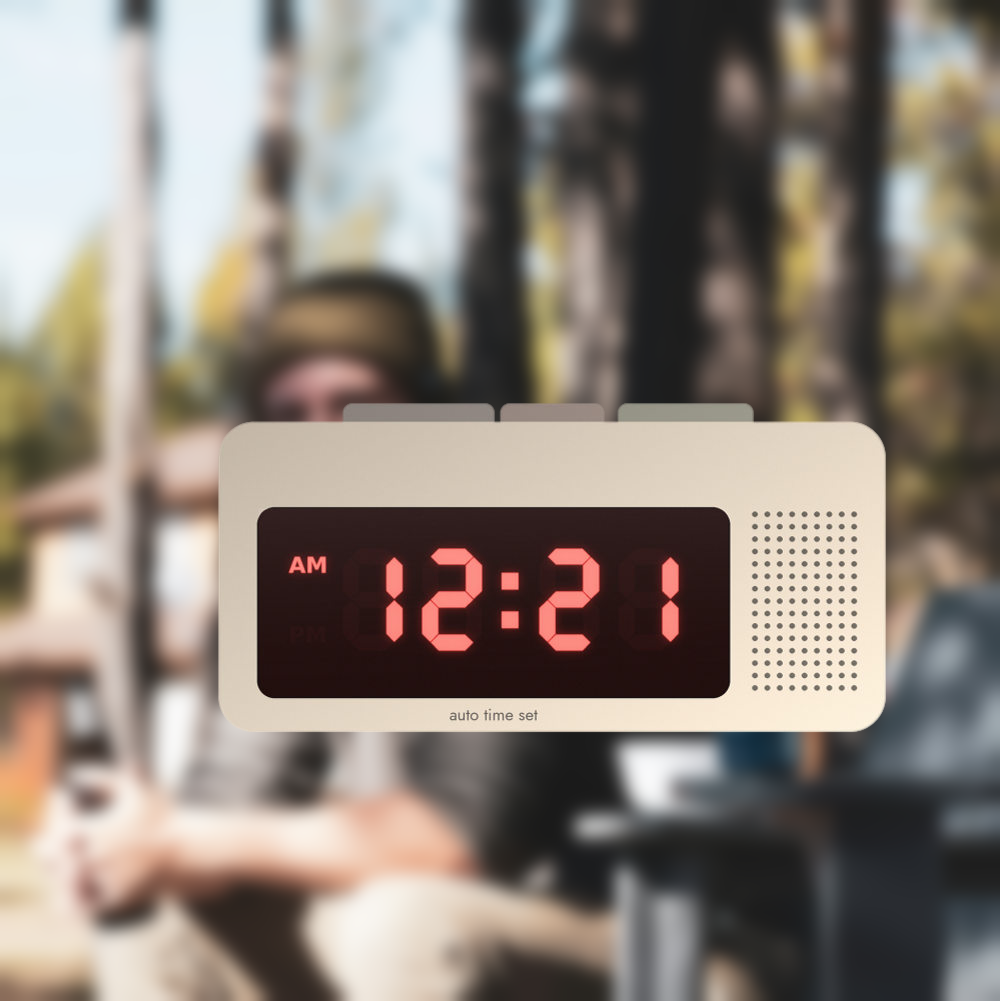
12:21
